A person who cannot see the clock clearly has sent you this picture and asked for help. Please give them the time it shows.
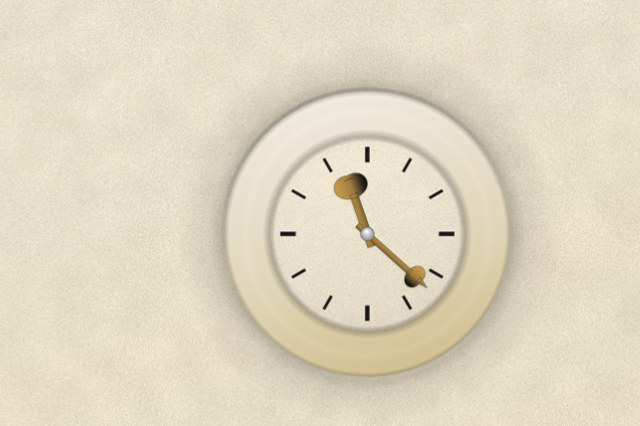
11:22
